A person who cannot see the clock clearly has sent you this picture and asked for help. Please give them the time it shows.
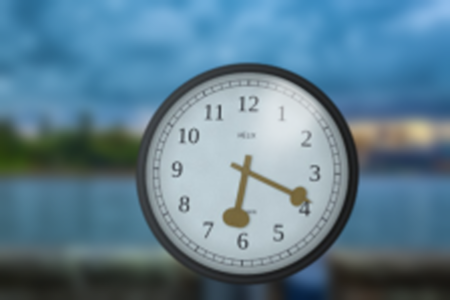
6:19
